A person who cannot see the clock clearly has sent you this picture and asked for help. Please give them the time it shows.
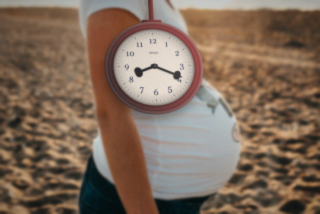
8:19
